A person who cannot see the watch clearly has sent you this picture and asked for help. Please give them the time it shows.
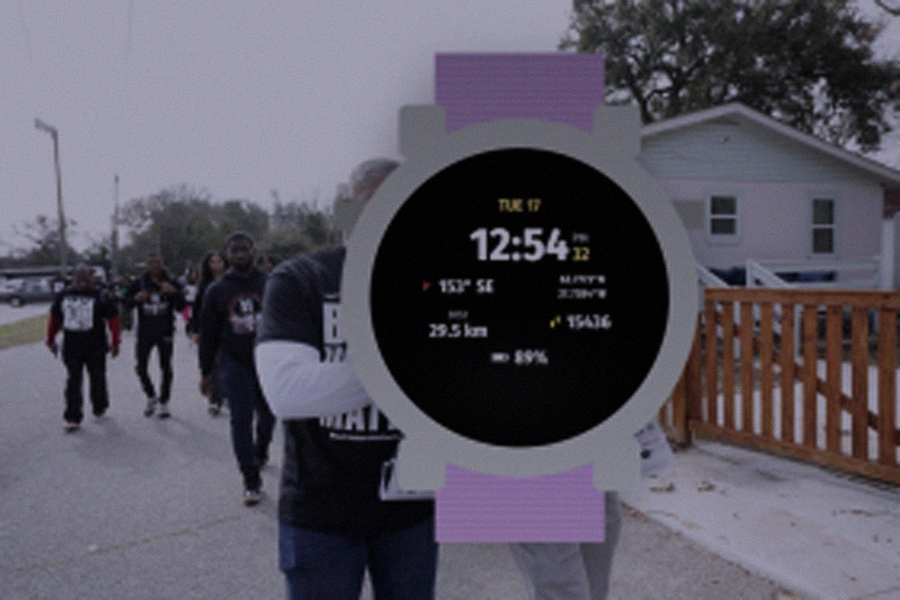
12:54
